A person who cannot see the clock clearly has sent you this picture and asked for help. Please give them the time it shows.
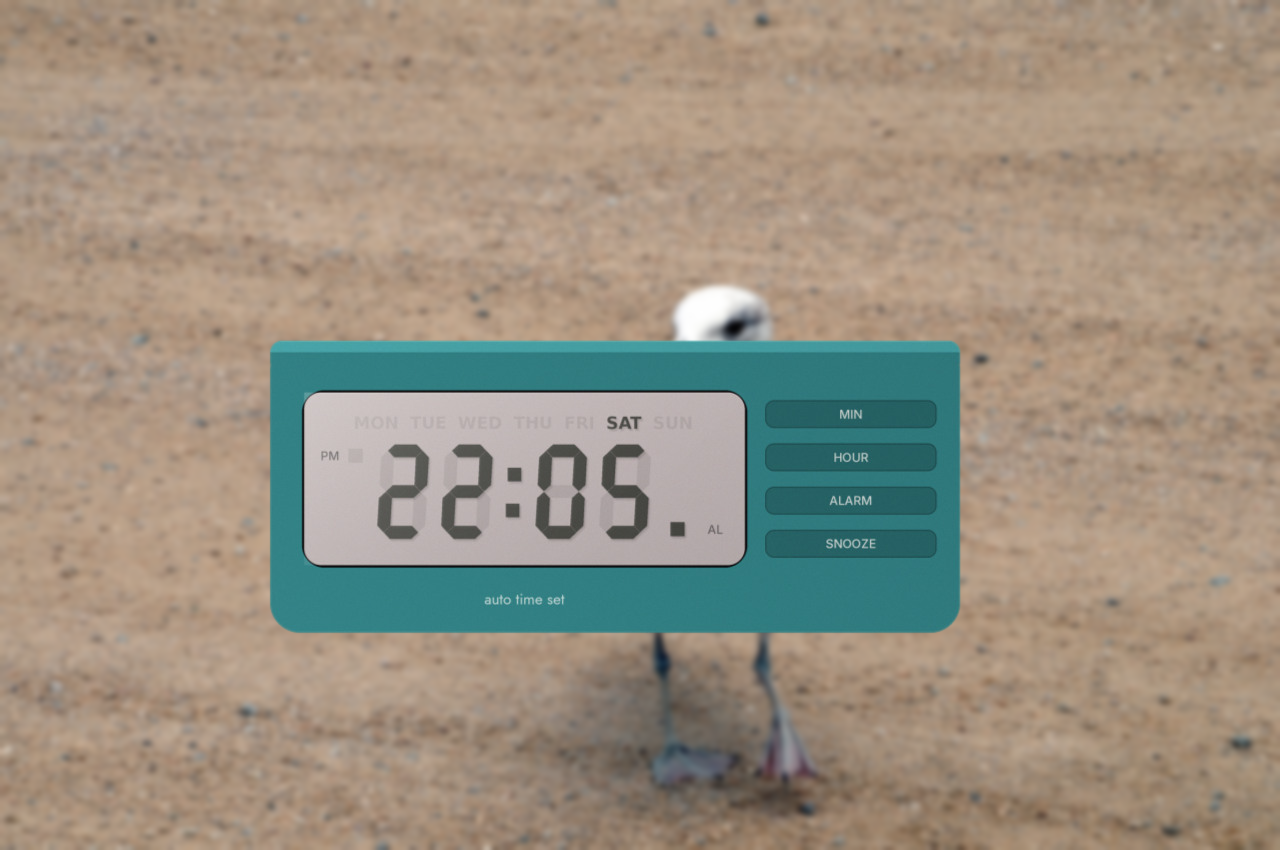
22:05
